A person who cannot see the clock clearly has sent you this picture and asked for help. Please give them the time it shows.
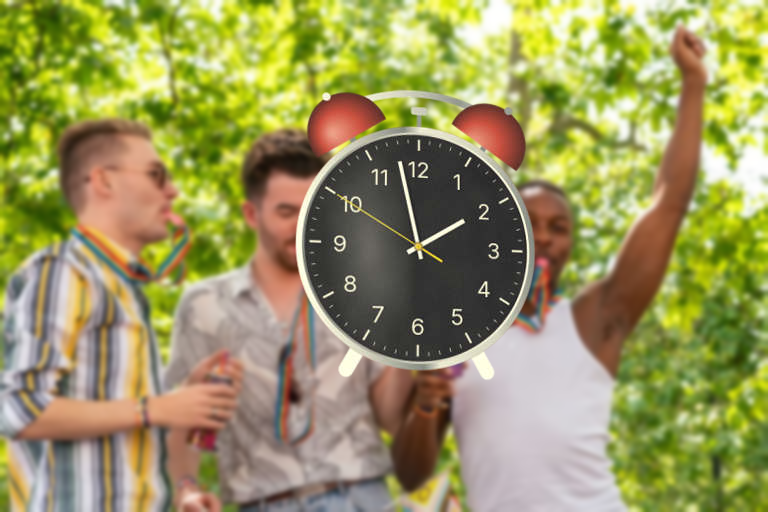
1:57:50
